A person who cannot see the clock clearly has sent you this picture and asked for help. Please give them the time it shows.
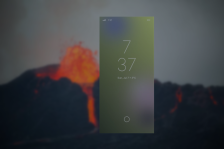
7:37
